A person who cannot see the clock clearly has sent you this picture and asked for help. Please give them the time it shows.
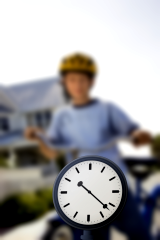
10:22
